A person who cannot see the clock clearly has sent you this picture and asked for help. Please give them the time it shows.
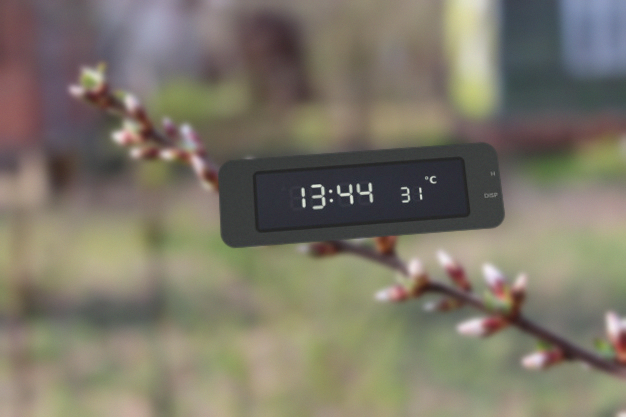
13:44
